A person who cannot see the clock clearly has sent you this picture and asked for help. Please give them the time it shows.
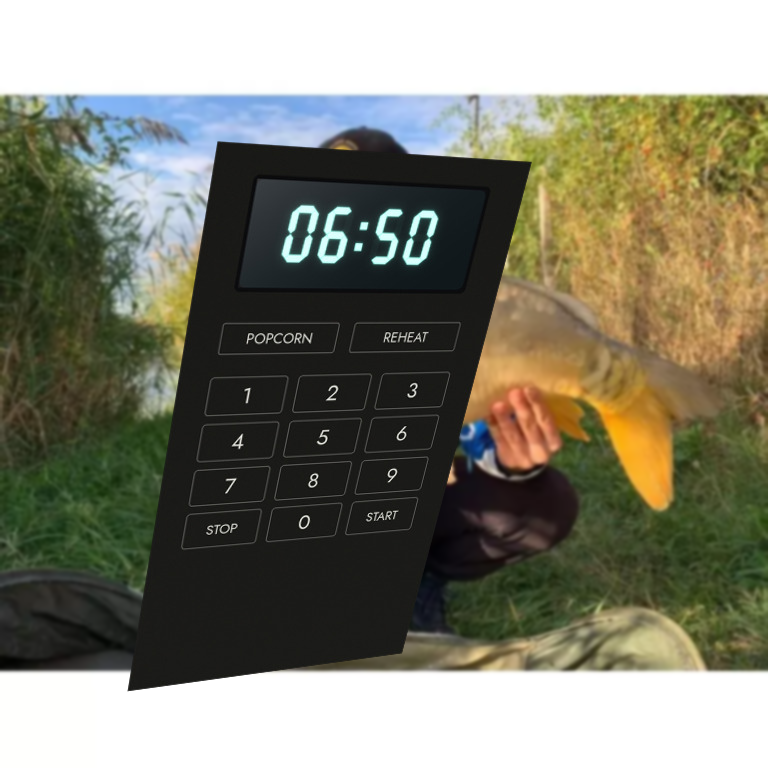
6:50
